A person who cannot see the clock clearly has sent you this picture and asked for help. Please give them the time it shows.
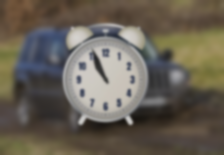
10:56
